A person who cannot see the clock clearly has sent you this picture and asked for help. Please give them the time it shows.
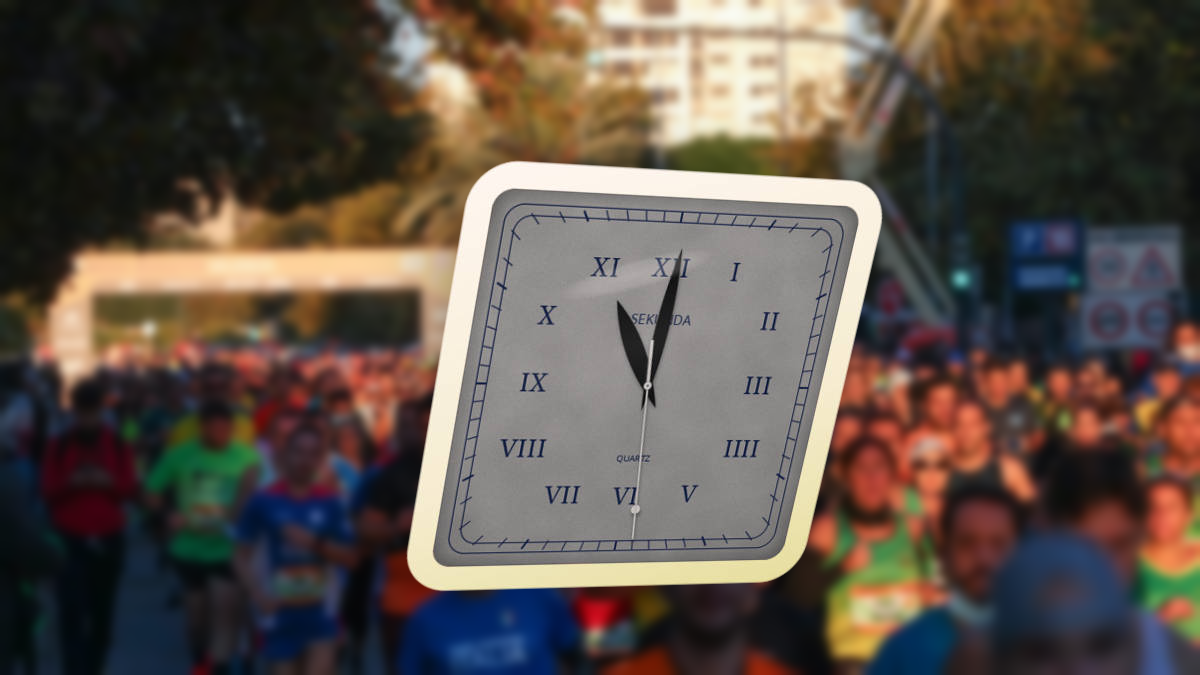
11:00:29
